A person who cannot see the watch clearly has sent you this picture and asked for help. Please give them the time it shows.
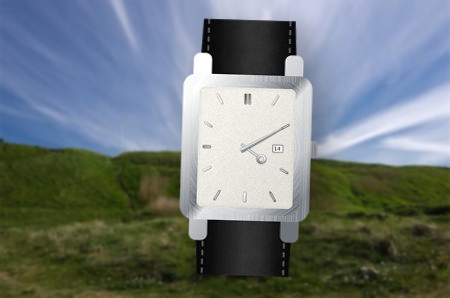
4:10
